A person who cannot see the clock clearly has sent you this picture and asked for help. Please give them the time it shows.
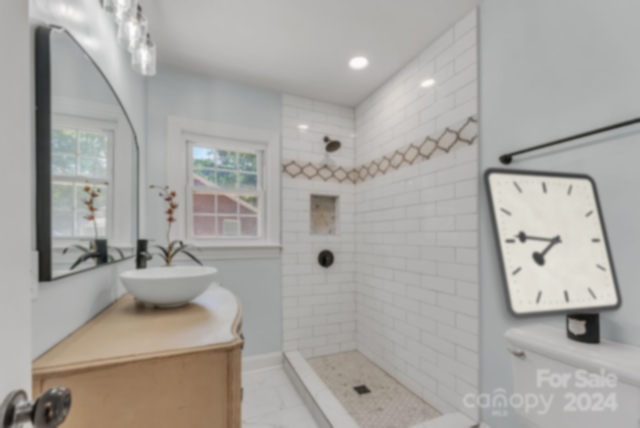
7:46
